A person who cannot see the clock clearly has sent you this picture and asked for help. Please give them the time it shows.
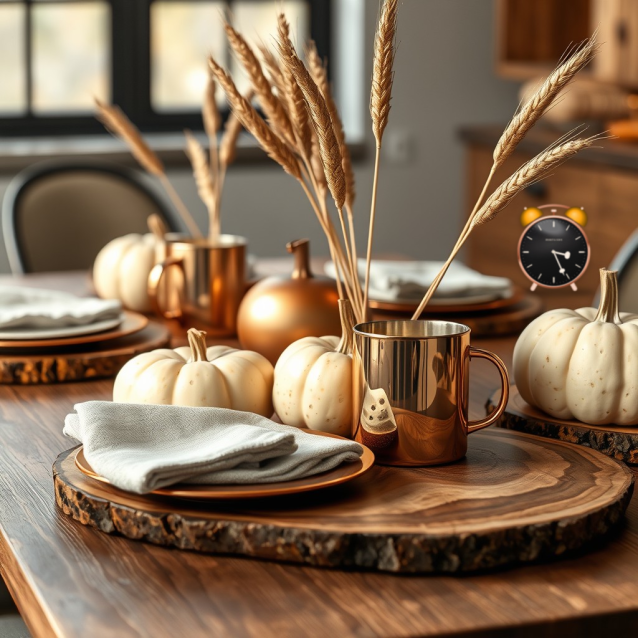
3:26
